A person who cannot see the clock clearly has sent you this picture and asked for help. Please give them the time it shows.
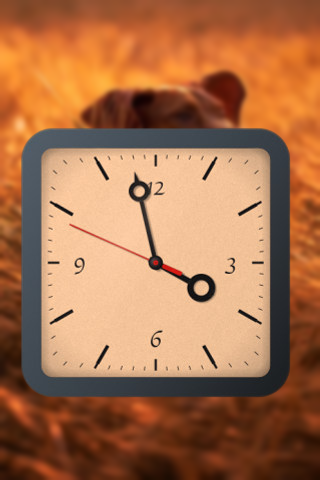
3:57:49
